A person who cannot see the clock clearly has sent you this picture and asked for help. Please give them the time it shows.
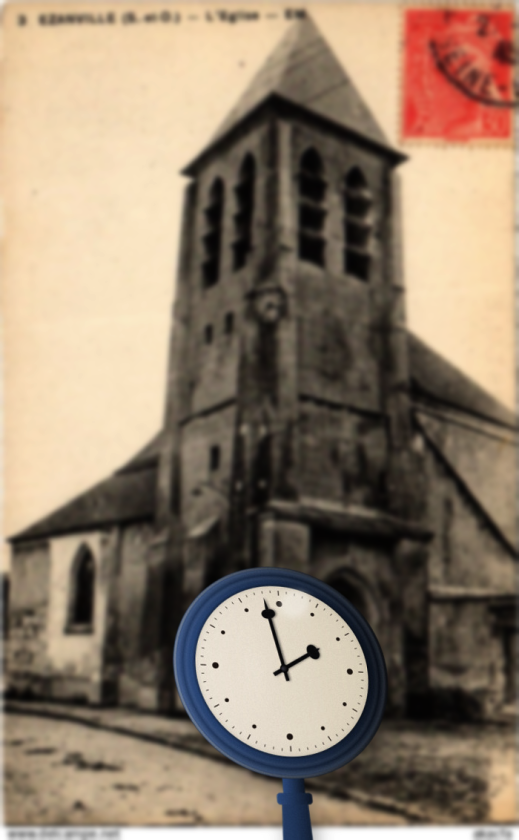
1:58
